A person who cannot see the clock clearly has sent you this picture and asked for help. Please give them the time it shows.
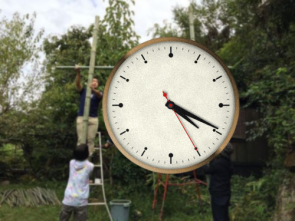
4:19:25
